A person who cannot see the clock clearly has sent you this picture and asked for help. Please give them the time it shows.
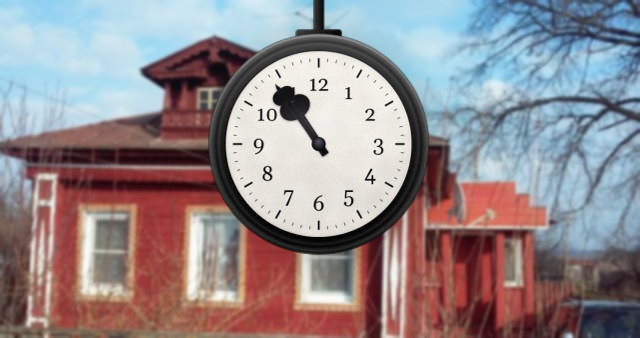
10:54
